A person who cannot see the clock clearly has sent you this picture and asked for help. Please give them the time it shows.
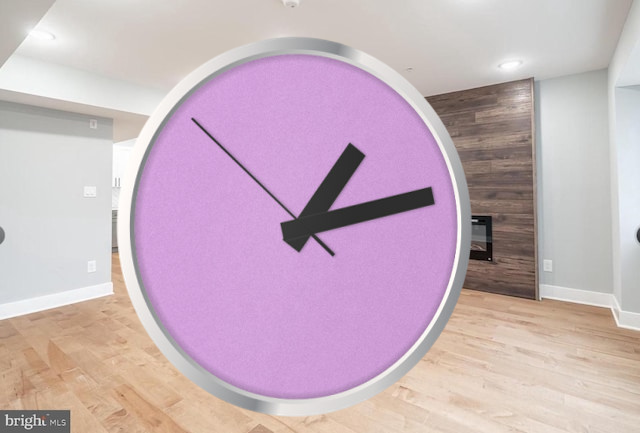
1:12:52
